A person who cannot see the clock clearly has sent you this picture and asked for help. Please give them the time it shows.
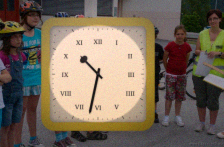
10:32
